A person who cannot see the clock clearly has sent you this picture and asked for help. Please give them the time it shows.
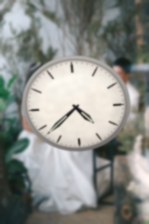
4:38
